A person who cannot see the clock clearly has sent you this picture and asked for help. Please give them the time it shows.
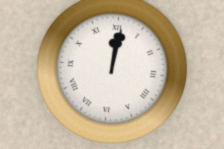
12:01
